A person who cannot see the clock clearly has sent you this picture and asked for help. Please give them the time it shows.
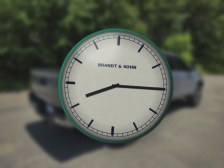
8:15
